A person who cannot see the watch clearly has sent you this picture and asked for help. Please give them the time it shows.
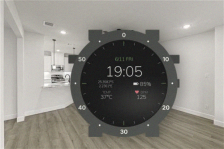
19:05
